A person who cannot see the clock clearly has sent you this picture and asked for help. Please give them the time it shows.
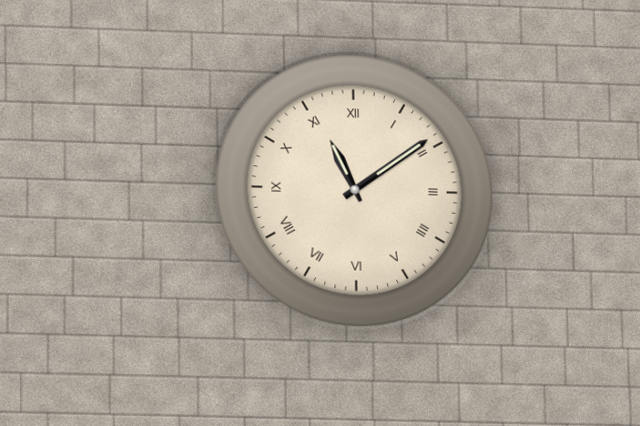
11:09
